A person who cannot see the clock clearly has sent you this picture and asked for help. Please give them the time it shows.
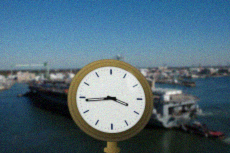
3:44
